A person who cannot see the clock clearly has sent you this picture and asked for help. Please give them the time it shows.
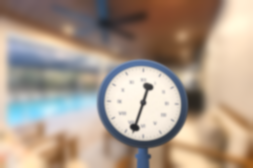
12:33
